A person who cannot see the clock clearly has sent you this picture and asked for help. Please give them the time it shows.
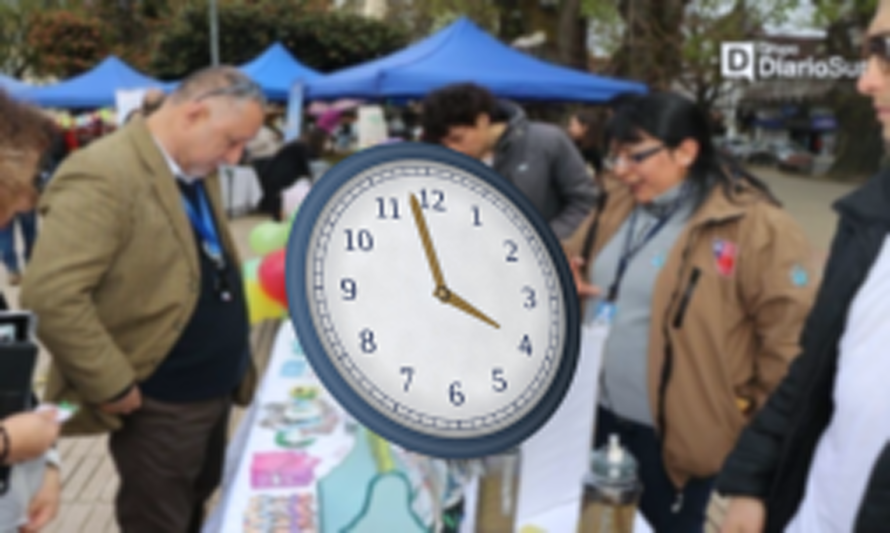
3:58
